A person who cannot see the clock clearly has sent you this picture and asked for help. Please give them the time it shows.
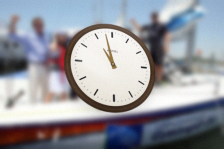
10:58
